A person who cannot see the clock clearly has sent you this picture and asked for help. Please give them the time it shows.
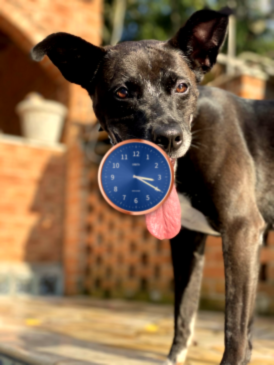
3:20
